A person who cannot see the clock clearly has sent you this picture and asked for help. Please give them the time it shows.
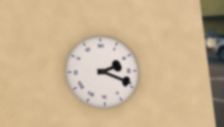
2:19
